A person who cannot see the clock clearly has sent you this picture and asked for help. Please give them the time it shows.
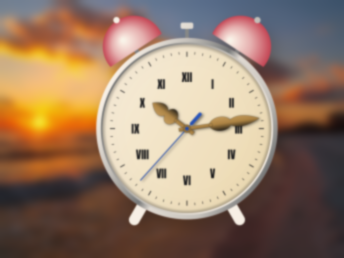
10:13:37
